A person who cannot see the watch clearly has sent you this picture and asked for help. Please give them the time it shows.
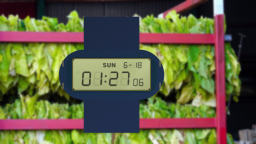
1:27:06
